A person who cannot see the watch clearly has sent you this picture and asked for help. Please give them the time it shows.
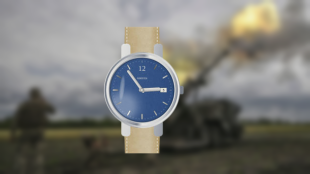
2:54
